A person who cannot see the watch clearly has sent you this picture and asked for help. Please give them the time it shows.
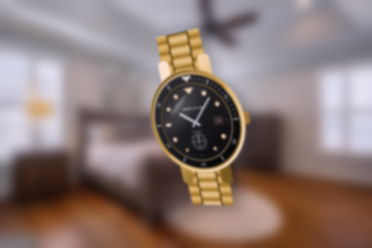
10:07
